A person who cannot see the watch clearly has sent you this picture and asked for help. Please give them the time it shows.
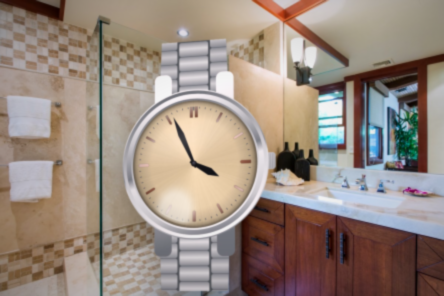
3:56
